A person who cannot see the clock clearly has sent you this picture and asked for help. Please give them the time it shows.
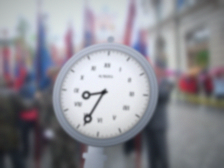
8:34
